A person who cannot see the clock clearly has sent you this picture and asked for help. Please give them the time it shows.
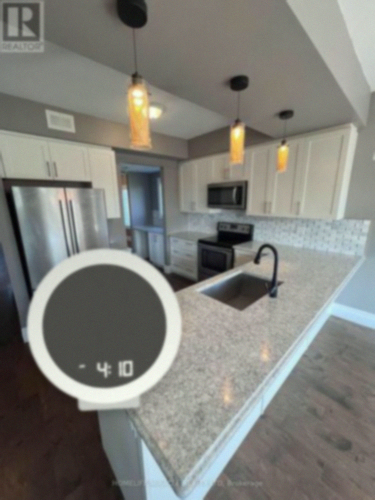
4:10
